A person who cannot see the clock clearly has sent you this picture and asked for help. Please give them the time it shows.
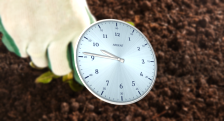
9:46
